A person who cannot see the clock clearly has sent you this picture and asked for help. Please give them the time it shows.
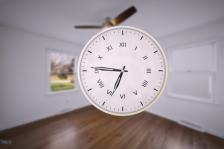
6:46
